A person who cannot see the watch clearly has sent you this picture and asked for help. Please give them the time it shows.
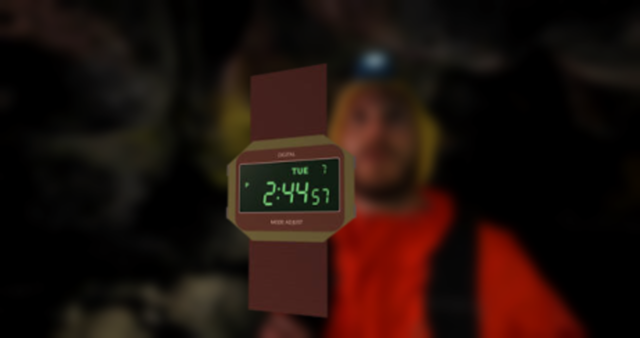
2:44:57
